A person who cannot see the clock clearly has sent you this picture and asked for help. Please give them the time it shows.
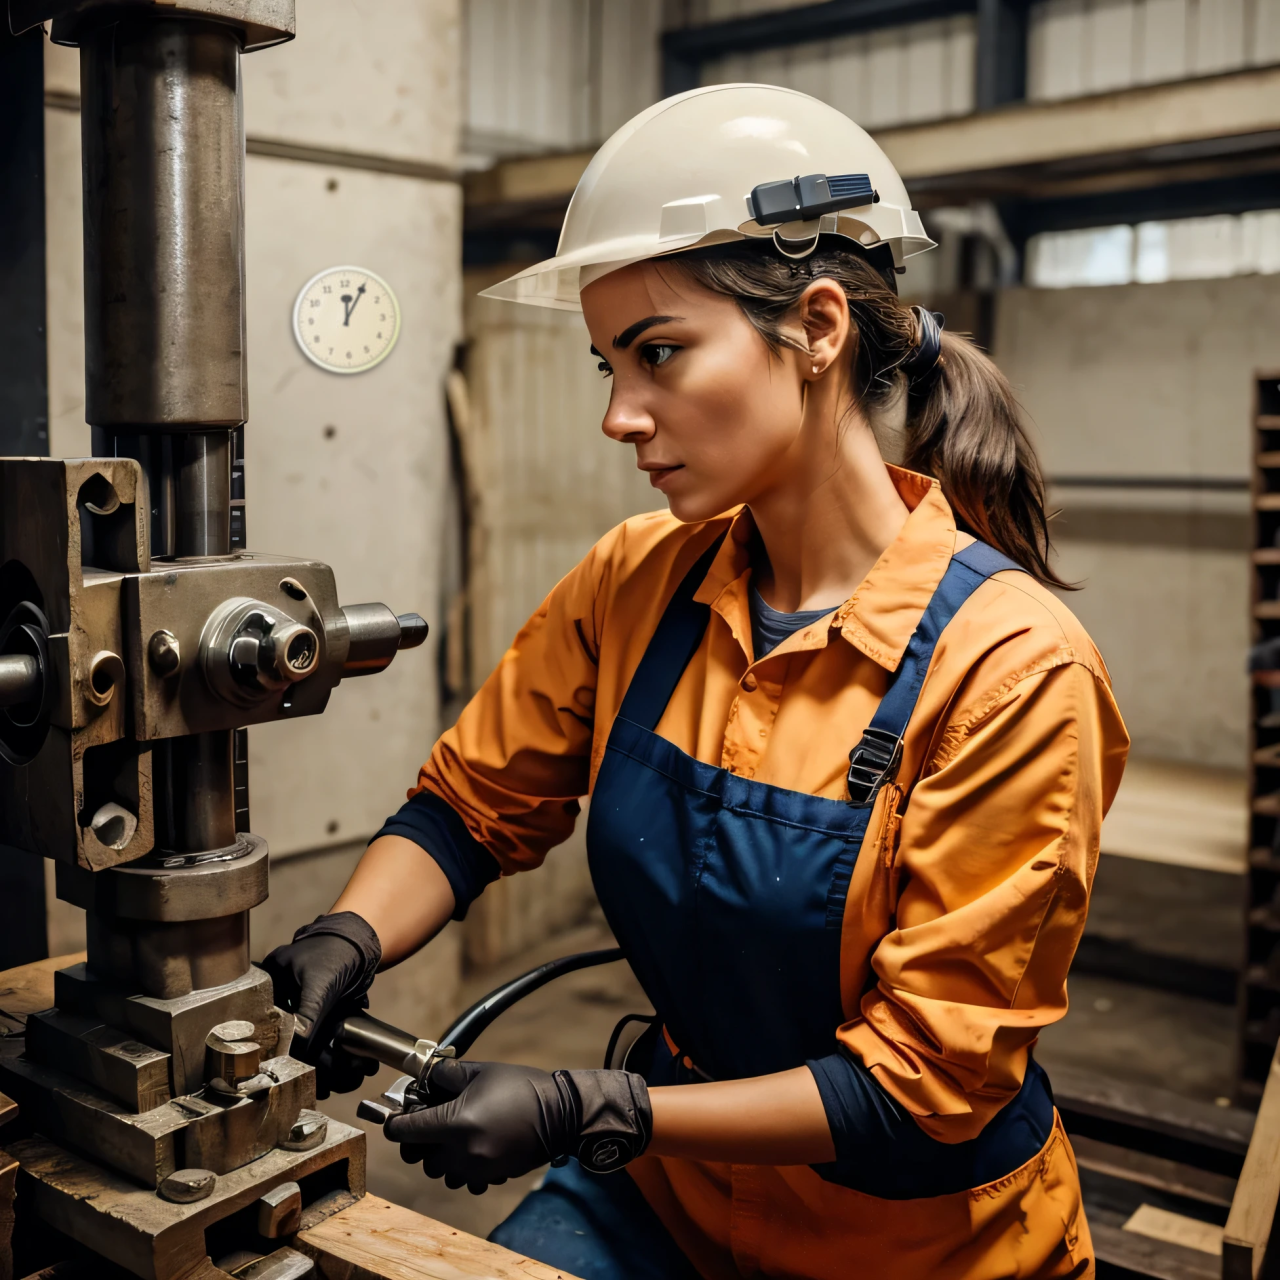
12:05
